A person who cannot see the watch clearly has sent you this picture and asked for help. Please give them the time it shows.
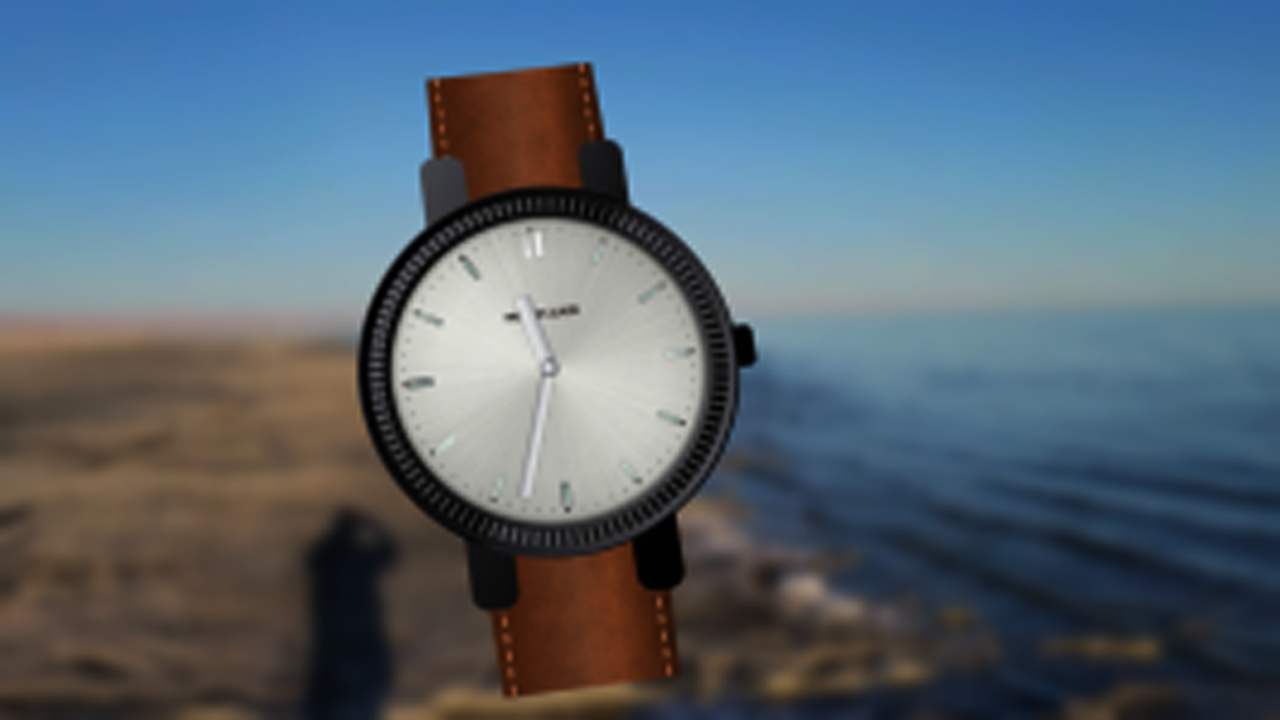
11:33
